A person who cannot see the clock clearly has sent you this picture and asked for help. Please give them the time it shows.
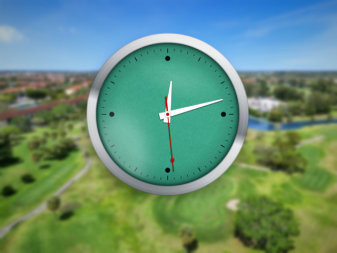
12:12:29
